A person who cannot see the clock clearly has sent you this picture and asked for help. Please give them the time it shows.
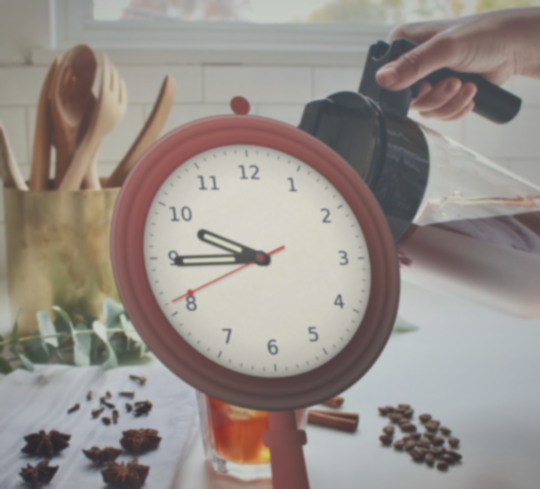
9:44:41
